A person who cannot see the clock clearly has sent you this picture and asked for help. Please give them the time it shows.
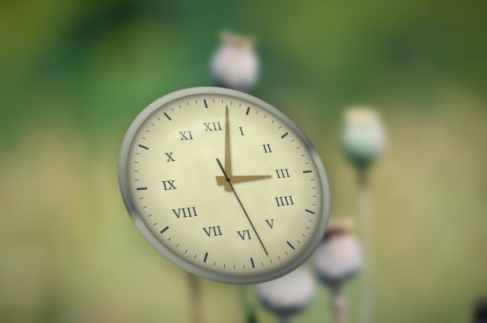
3:02:28
